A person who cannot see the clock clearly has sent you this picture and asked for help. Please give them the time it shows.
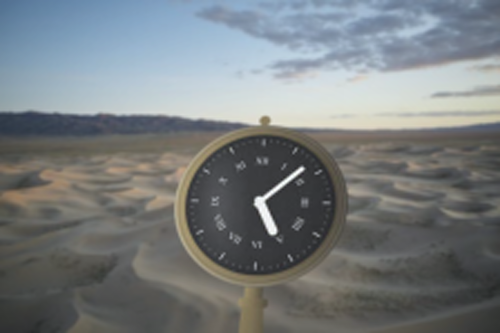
5:08
